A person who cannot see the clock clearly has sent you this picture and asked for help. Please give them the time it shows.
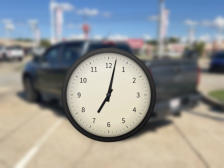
7:02
